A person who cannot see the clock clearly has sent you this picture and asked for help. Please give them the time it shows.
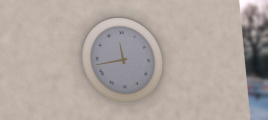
11:43
